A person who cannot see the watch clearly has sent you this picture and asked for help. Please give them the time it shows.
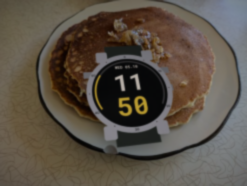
11:50
